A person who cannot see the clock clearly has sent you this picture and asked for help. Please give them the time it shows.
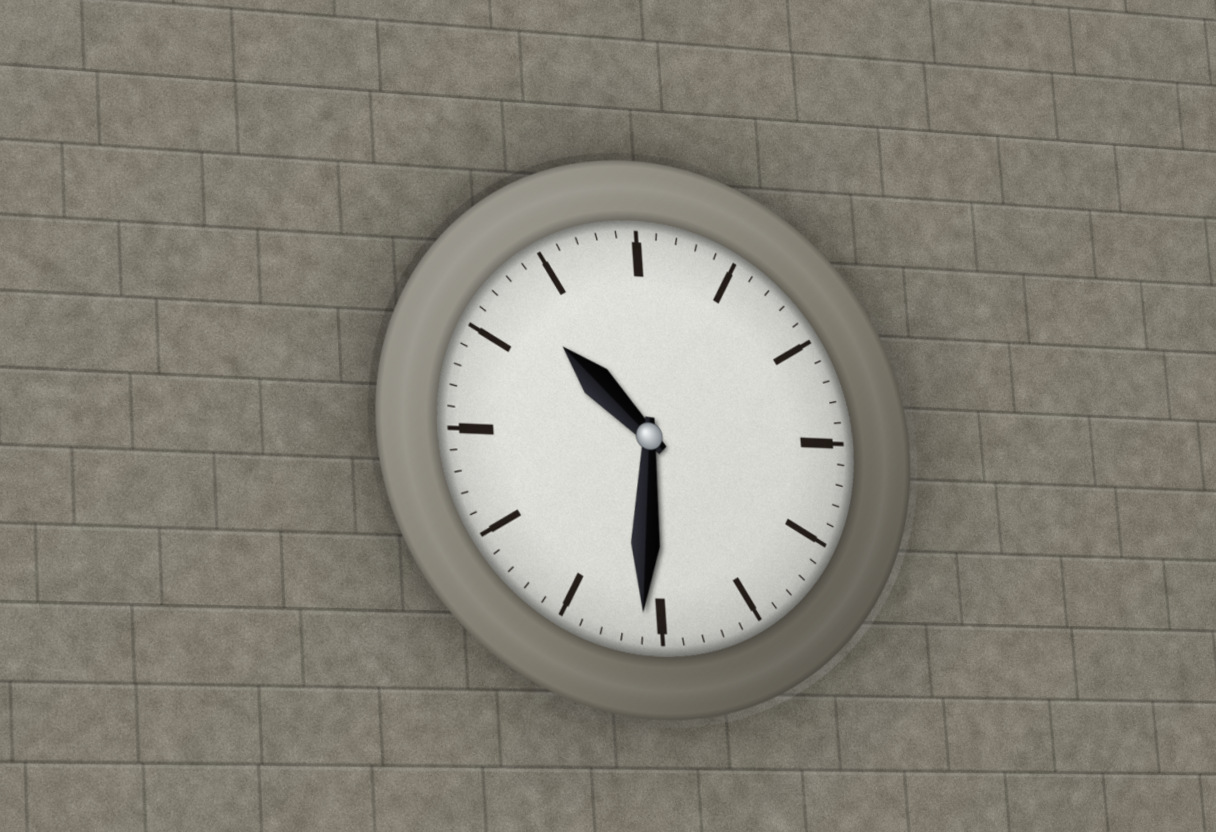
10:31
